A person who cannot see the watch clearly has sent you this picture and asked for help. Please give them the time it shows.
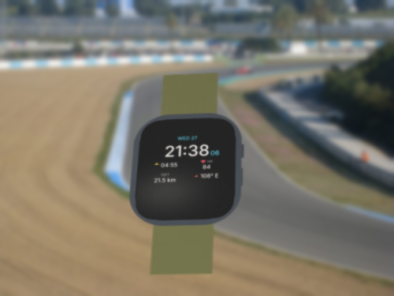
21:38
